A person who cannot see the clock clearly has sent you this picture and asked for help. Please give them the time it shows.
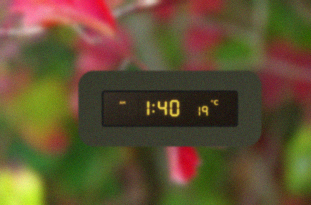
1:40
